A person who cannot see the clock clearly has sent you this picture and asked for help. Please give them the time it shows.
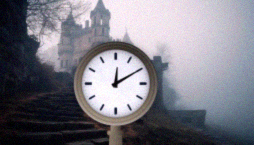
12:10
